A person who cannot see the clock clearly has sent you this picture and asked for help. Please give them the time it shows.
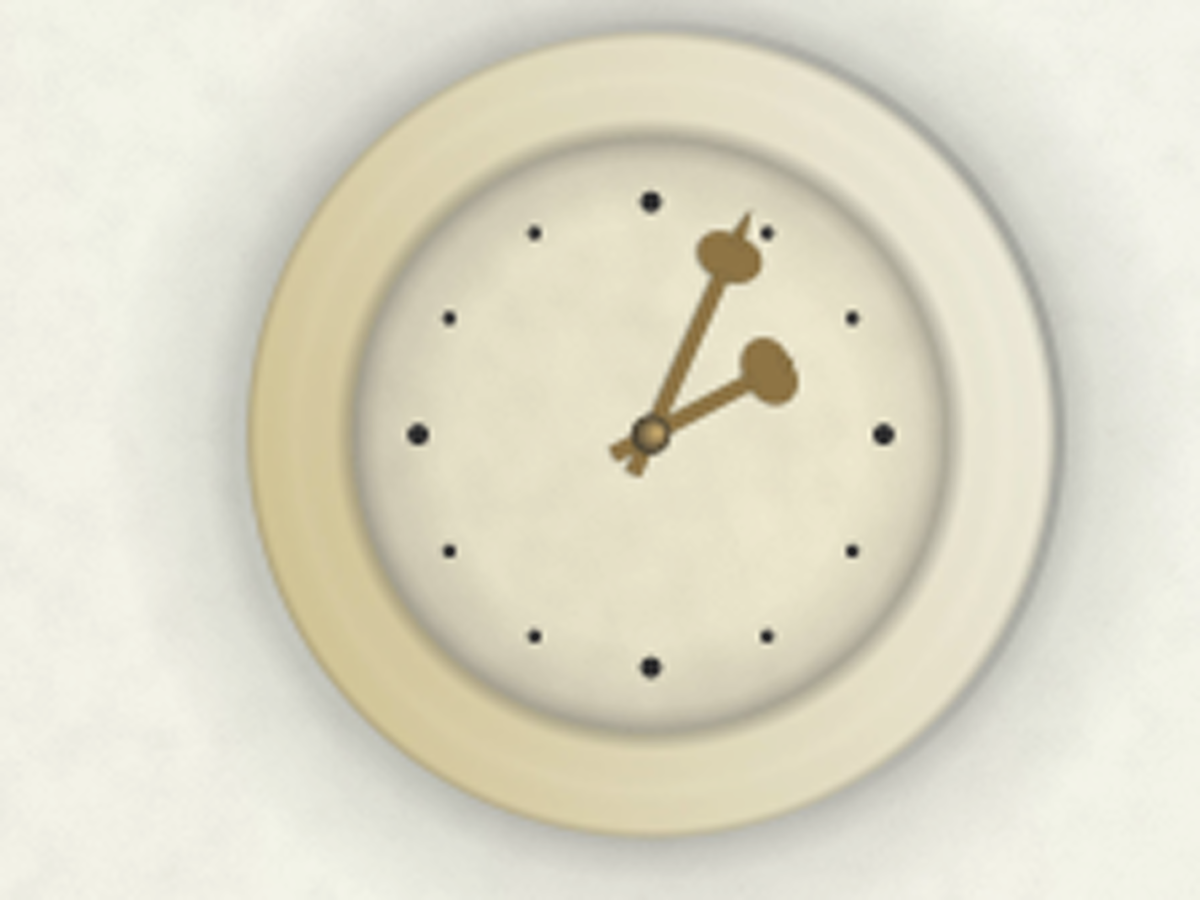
2:04
